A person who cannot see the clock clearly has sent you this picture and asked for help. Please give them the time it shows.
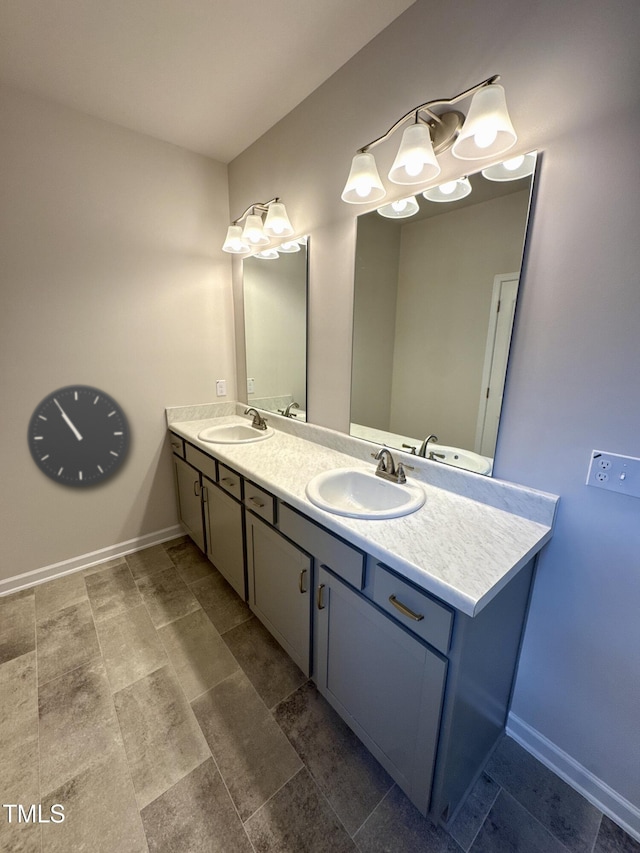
10:55
